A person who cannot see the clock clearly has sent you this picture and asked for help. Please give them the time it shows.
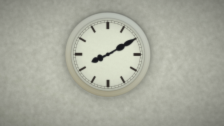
8:10
